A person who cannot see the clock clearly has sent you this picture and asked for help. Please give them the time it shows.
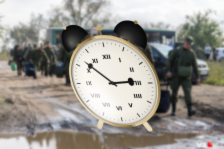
2:52
